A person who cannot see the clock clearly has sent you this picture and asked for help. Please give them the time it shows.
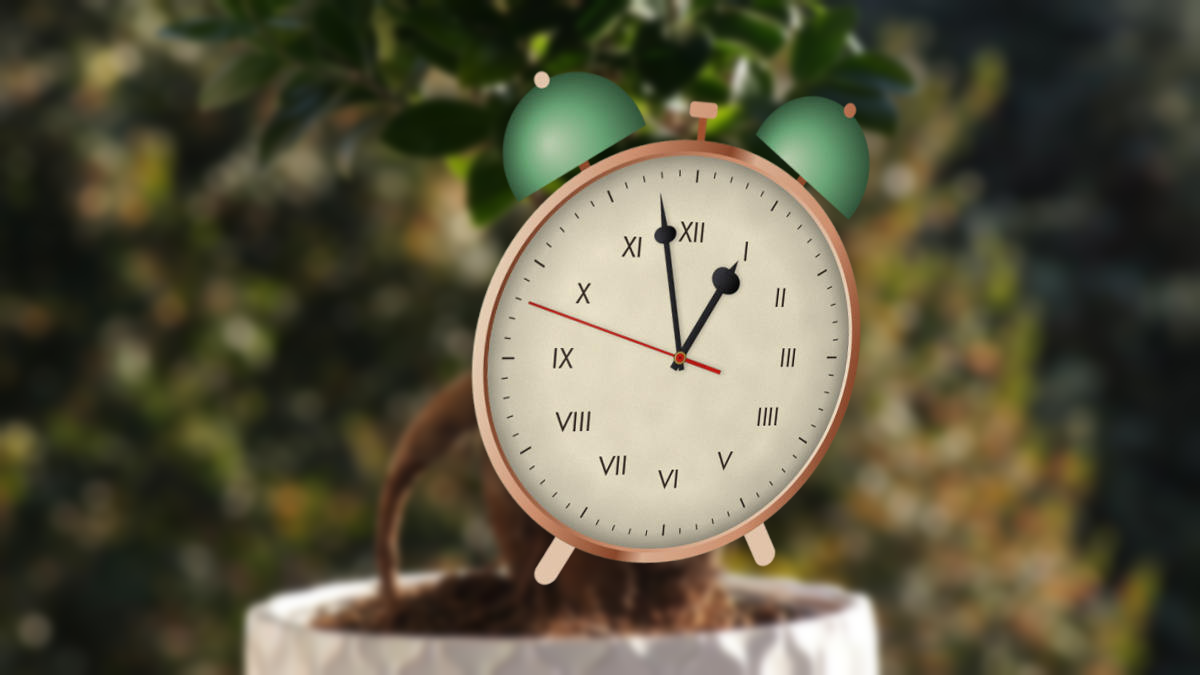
12:57:48
